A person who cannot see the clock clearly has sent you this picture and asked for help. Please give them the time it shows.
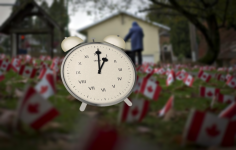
1:01
